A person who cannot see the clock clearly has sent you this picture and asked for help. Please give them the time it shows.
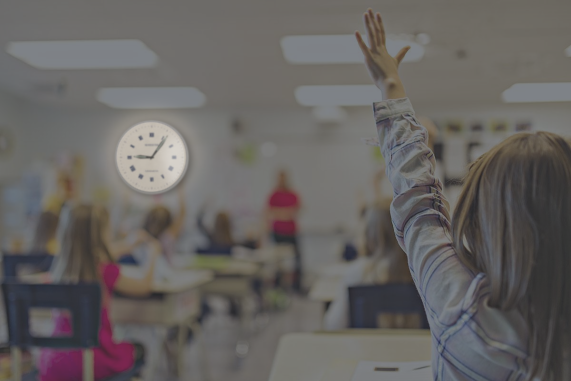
9:06
